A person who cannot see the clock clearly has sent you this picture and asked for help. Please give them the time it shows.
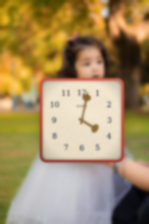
4:02
